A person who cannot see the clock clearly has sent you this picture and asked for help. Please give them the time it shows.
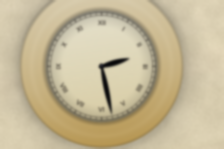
2:28
